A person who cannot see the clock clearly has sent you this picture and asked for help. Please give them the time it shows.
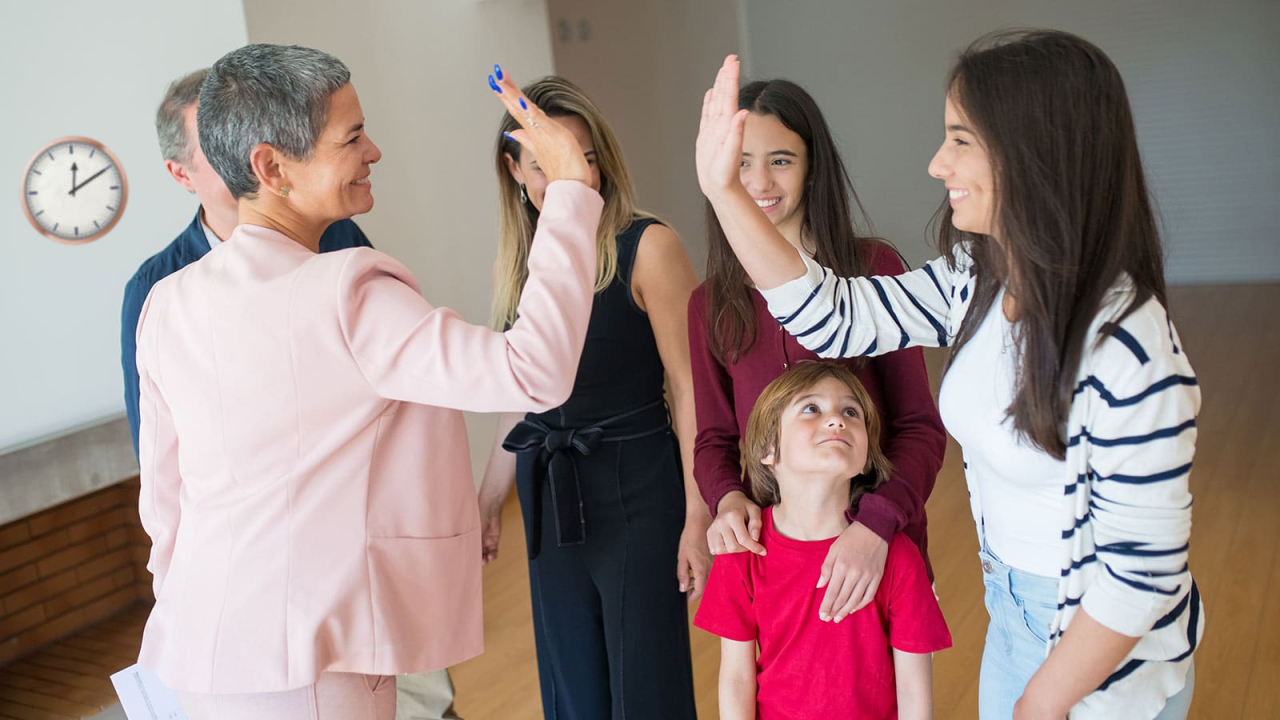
12:10
